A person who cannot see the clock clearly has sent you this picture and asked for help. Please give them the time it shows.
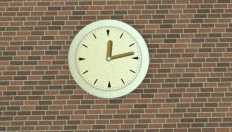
12:13
